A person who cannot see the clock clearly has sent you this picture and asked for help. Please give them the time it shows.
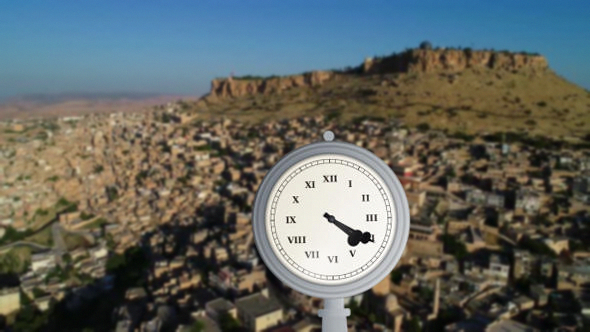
4:20
